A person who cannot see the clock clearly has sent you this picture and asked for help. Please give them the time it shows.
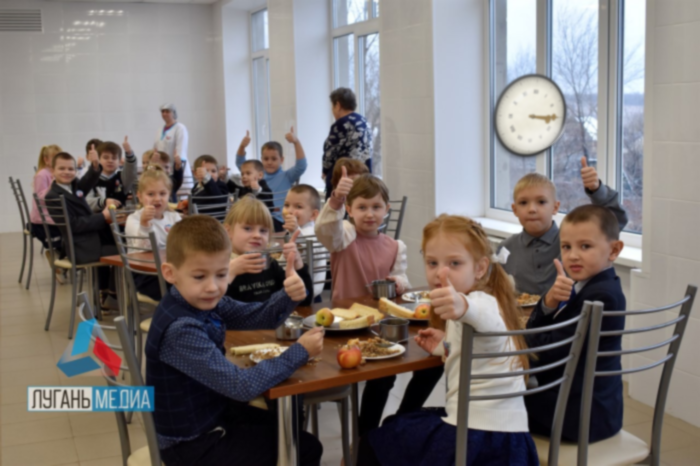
3:15
